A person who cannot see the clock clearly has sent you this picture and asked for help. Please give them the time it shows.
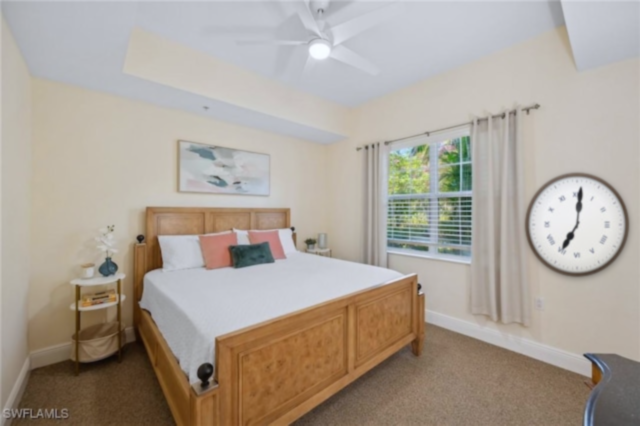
7:01
